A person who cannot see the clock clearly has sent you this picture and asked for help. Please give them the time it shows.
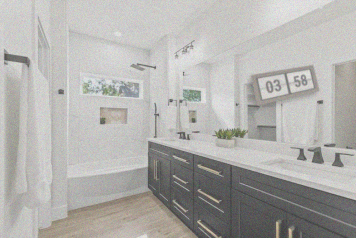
3:58
